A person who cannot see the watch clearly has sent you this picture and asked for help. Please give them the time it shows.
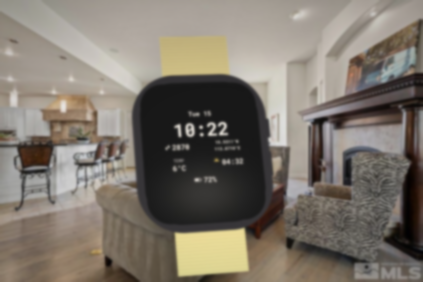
10:22
